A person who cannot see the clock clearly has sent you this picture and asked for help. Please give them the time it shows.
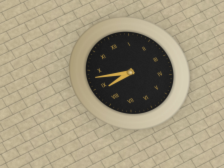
8:48
